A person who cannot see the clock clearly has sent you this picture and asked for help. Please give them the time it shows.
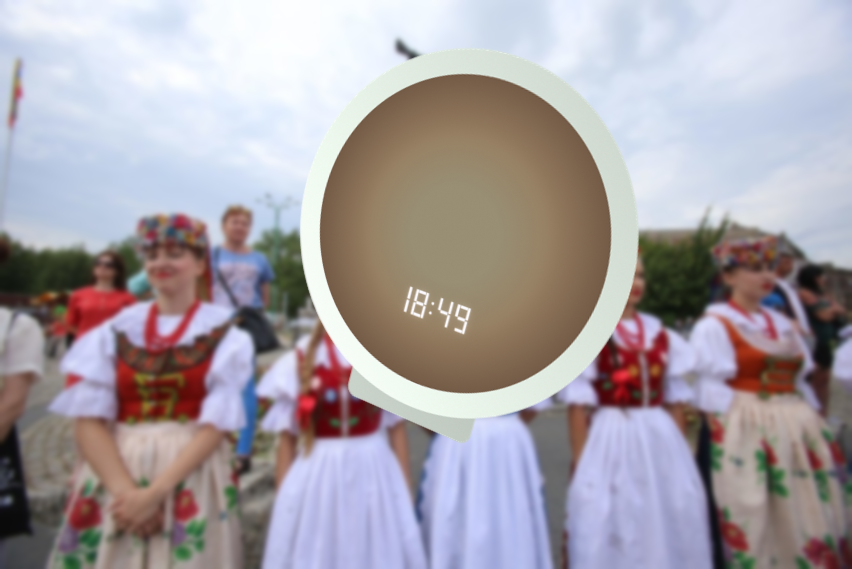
18:49
